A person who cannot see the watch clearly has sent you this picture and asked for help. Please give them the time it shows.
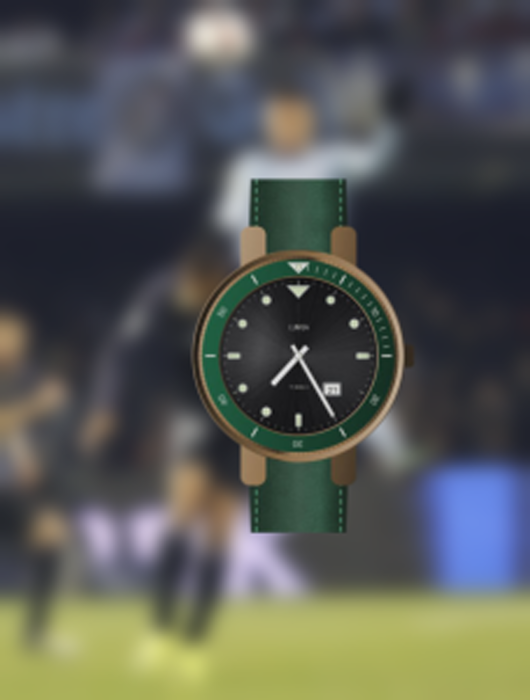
7:25
